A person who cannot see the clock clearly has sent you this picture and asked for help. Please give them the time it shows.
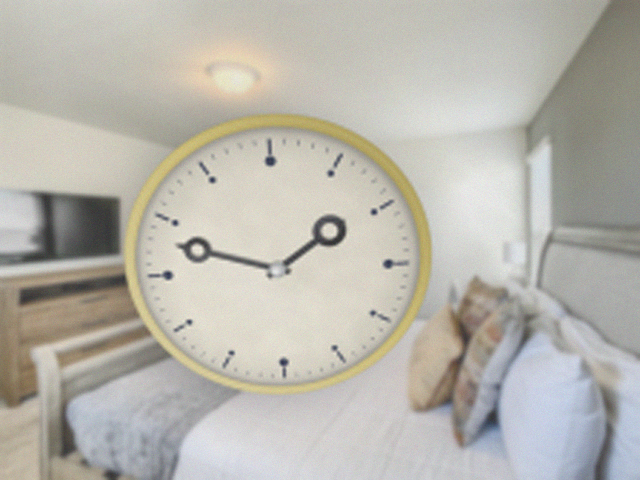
1:48
